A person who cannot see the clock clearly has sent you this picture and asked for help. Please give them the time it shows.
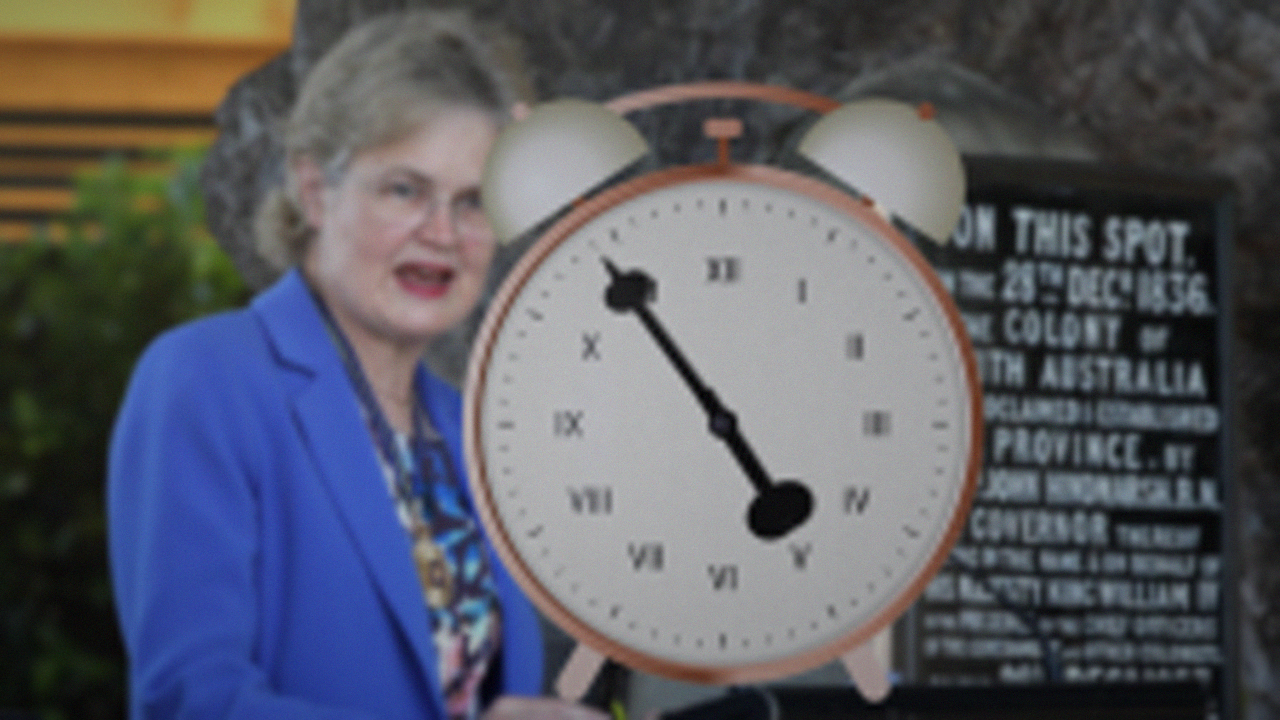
4:54
